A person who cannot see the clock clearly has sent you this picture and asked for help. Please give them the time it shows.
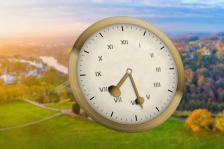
7:28
